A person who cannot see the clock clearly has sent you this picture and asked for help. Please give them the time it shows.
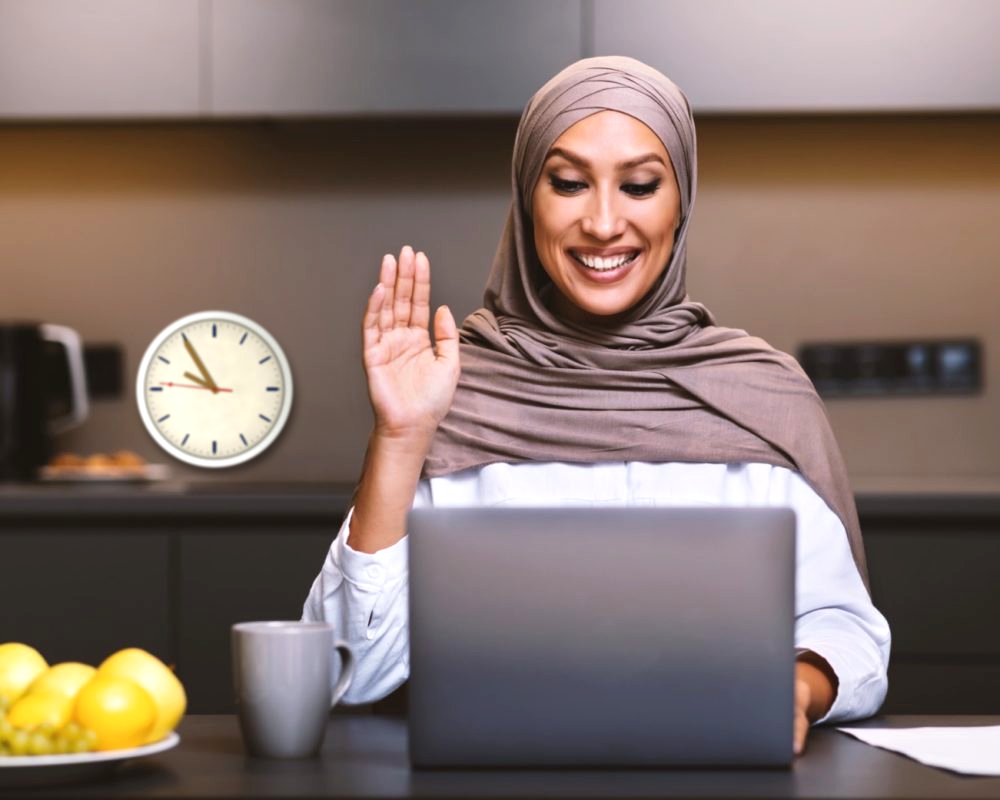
9:54:46
